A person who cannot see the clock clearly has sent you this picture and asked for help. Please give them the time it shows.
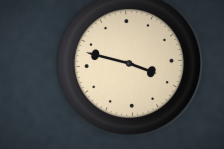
3:48
